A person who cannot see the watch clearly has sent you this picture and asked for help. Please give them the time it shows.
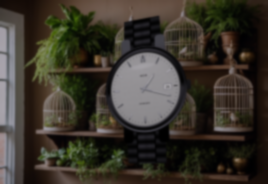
1:18
